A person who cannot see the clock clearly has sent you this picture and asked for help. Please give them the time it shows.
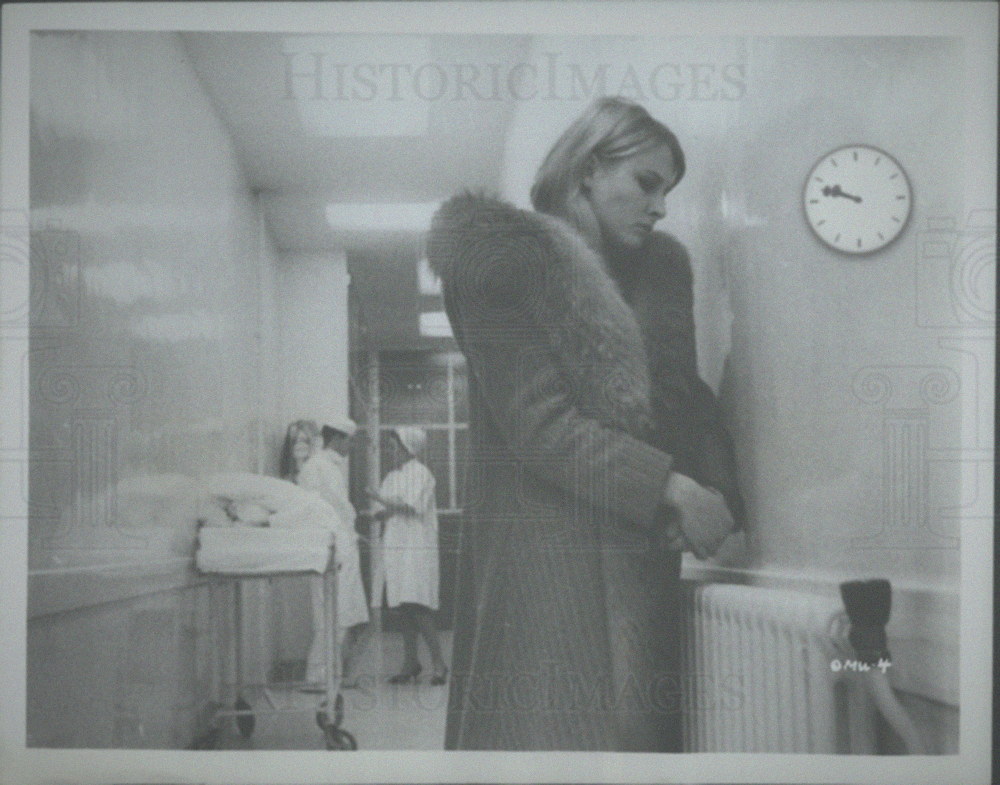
9:48
